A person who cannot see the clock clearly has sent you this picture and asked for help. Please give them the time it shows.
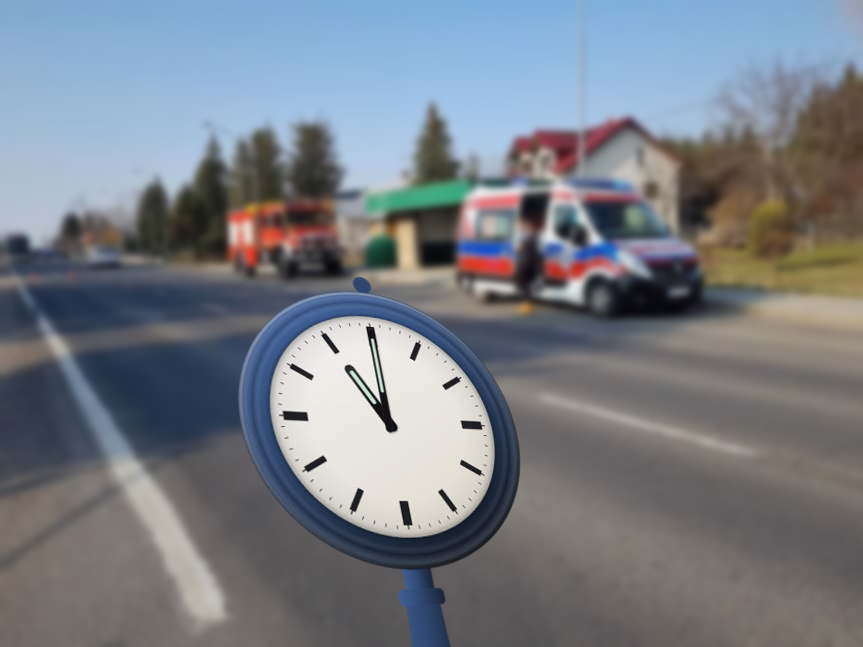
11:00
